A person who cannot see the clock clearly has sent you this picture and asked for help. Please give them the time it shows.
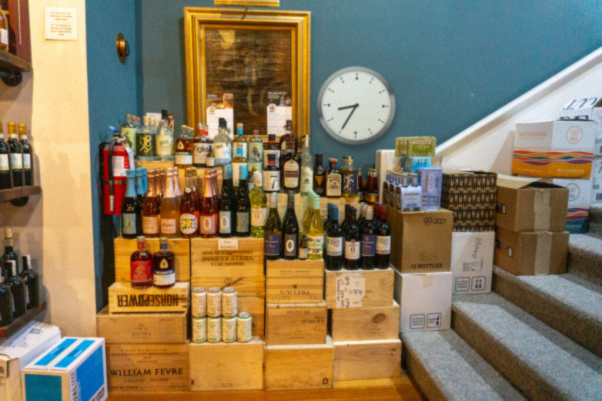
8:35
